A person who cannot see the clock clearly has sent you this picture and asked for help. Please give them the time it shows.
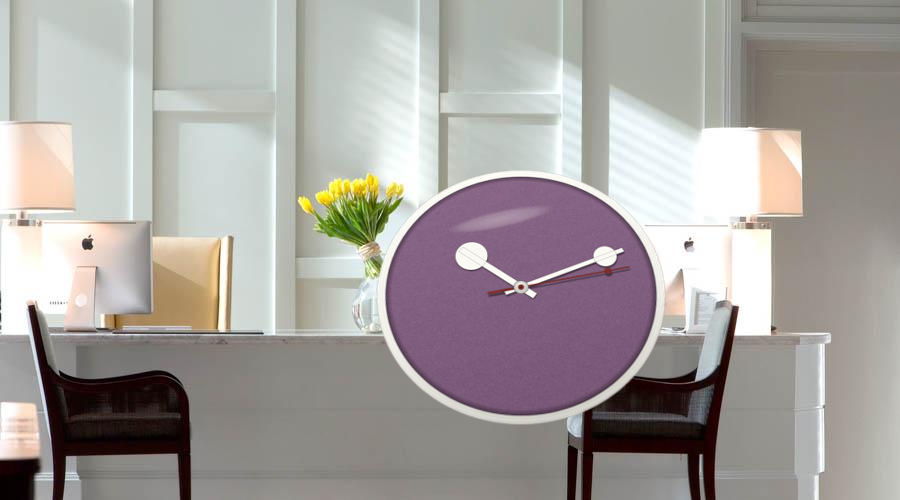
10:11:13
